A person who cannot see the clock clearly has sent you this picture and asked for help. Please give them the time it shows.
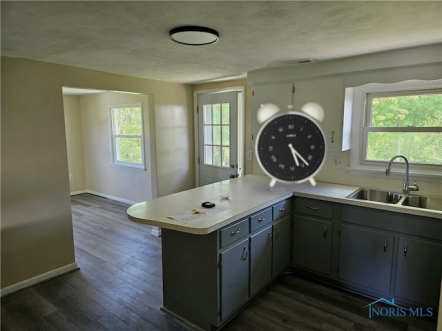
5:23
